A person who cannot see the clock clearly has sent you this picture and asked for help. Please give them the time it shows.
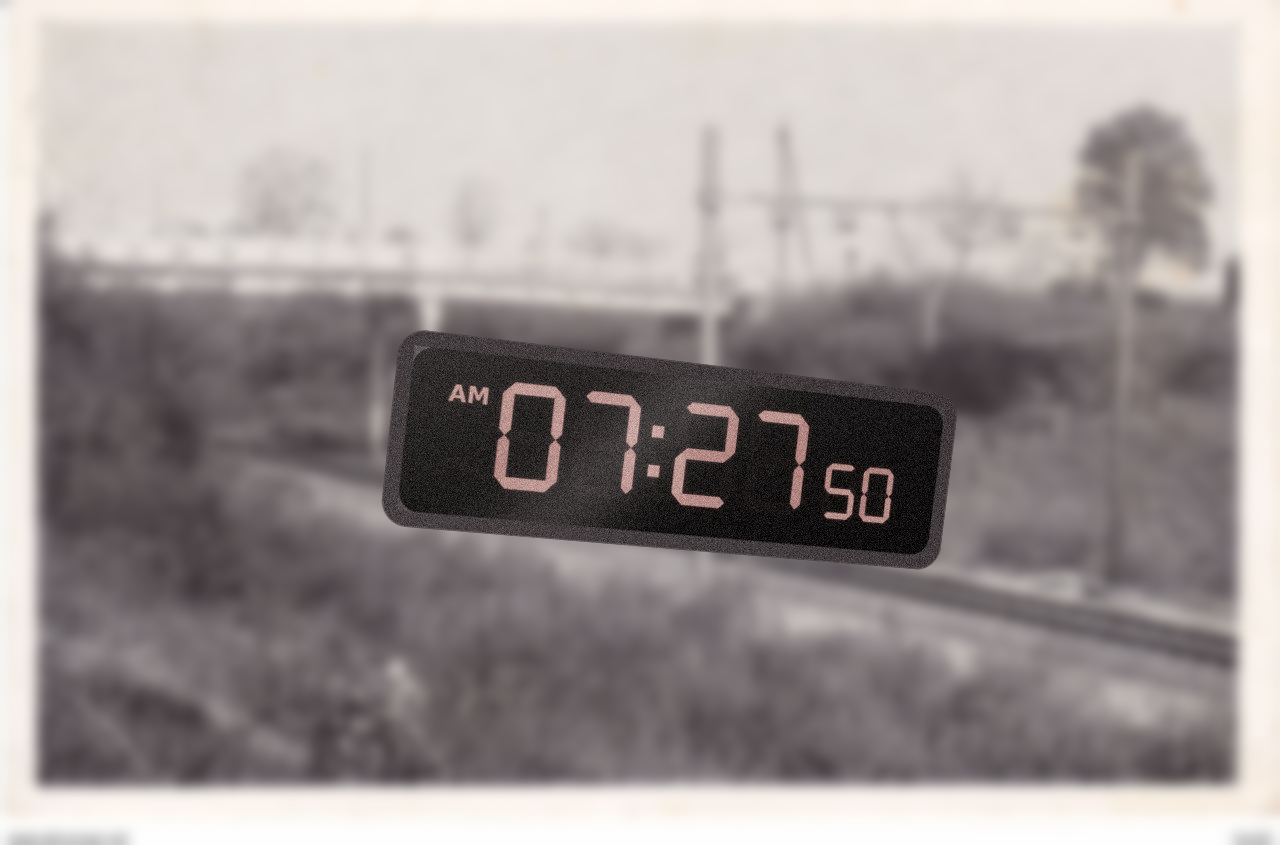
7:27:50
